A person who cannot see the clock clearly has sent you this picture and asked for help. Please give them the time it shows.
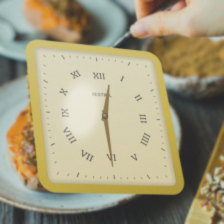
12:30
